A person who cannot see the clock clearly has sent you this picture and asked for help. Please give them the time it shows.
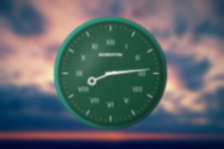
8:14
